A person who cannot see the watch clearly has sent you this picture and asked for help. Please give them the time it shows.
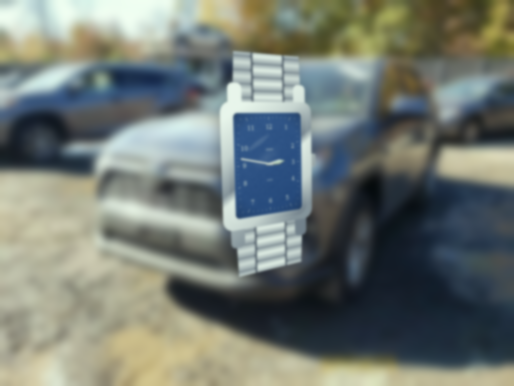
2:47
